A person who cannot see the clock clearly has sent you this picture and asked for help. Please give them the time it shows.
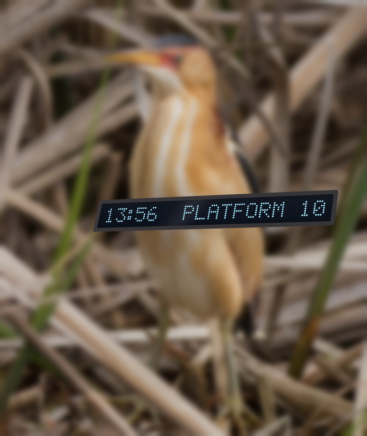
13:56
